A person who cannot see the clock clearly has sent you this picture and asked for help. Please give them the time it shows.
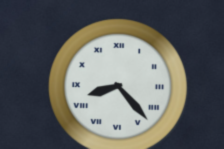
8:23
